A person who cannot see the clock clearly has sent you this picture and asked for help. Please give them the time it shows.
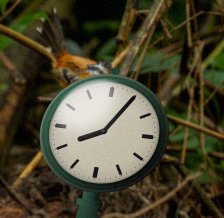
8:05
